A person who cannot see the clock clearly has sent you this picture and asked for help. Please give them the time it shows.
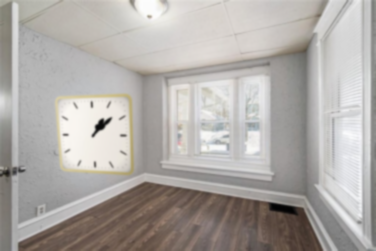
1:08
